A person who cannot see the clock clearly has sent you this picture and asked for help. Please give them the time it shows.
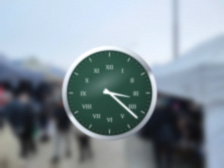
3:22
